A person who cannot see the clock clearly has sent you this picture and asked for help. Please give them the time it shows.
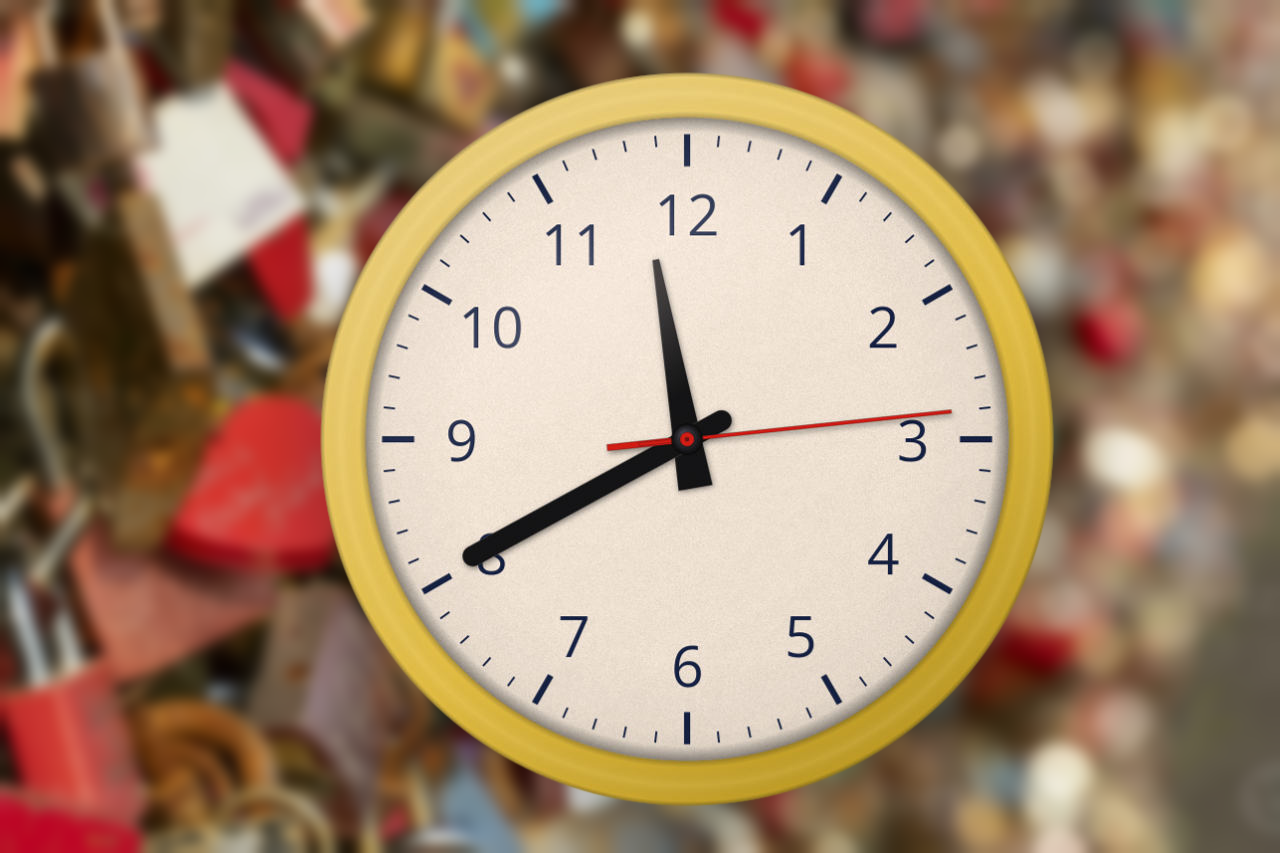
11:40:14
